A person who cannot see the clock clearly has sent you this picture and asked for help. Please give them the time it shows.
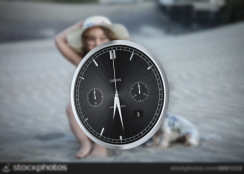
6:29
